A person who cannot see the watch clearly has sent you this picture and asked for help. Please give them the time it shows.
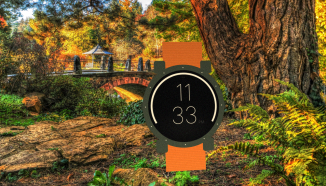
11:33
